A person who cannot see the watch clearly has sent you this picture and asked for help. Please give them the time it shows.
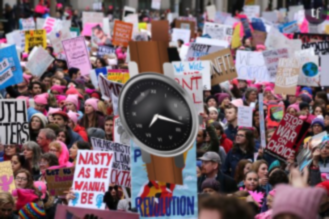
7:17
